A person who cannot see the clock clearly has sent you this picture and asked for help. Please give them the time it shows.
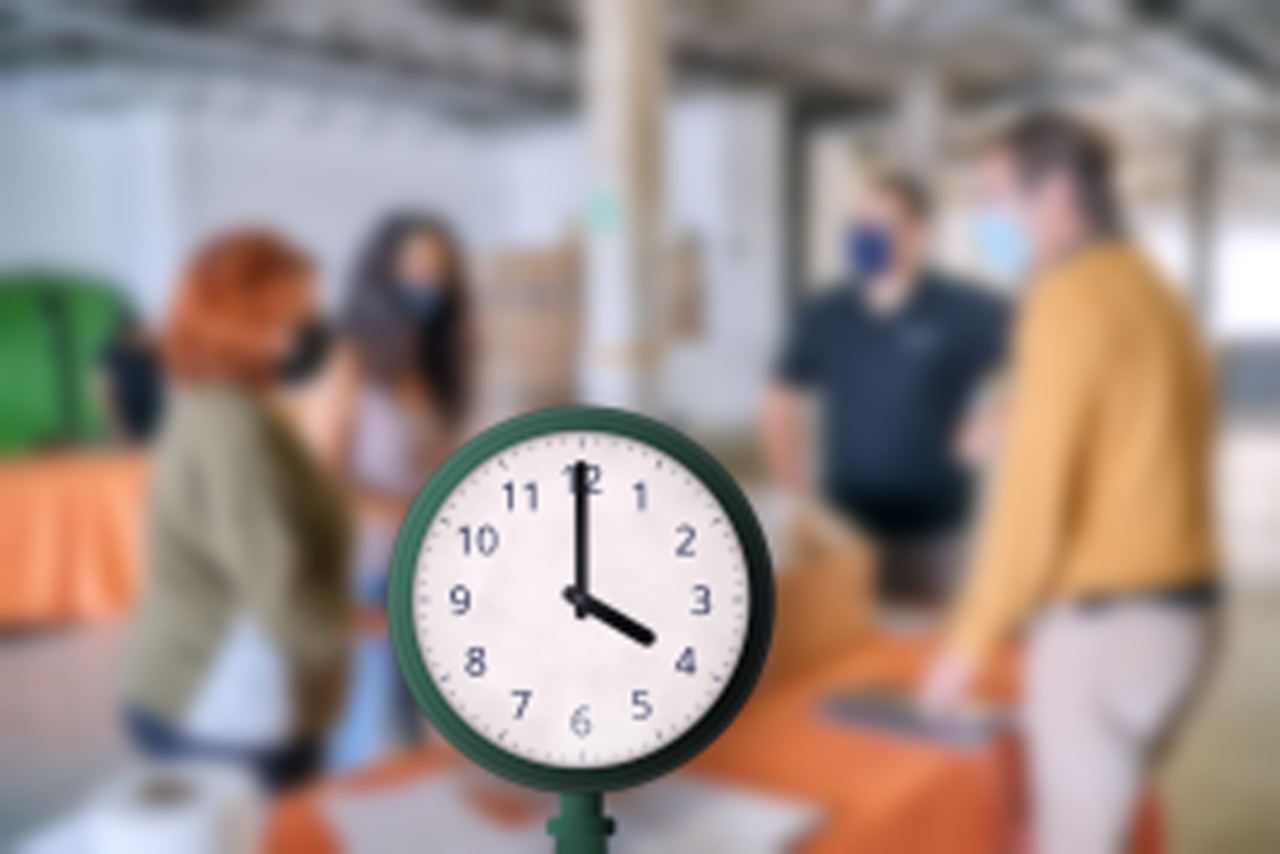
4:00
